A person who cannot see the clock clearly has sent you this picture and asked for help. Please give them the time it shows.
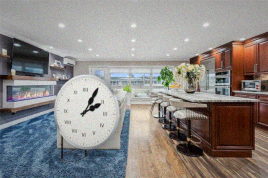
2:05
